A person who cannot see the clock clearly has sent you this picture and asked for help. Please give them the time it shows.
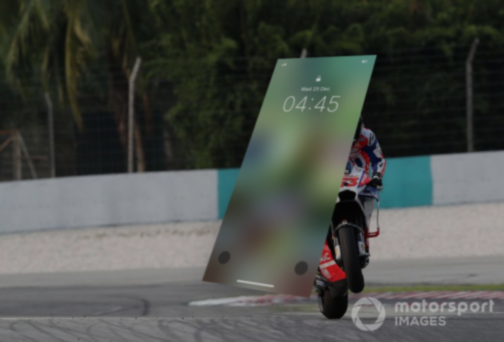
4:45
